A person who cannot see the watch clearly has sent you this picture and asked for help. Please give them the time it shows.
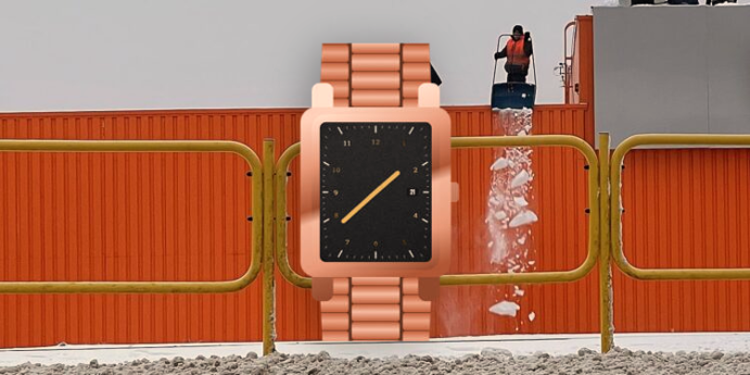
1:38
